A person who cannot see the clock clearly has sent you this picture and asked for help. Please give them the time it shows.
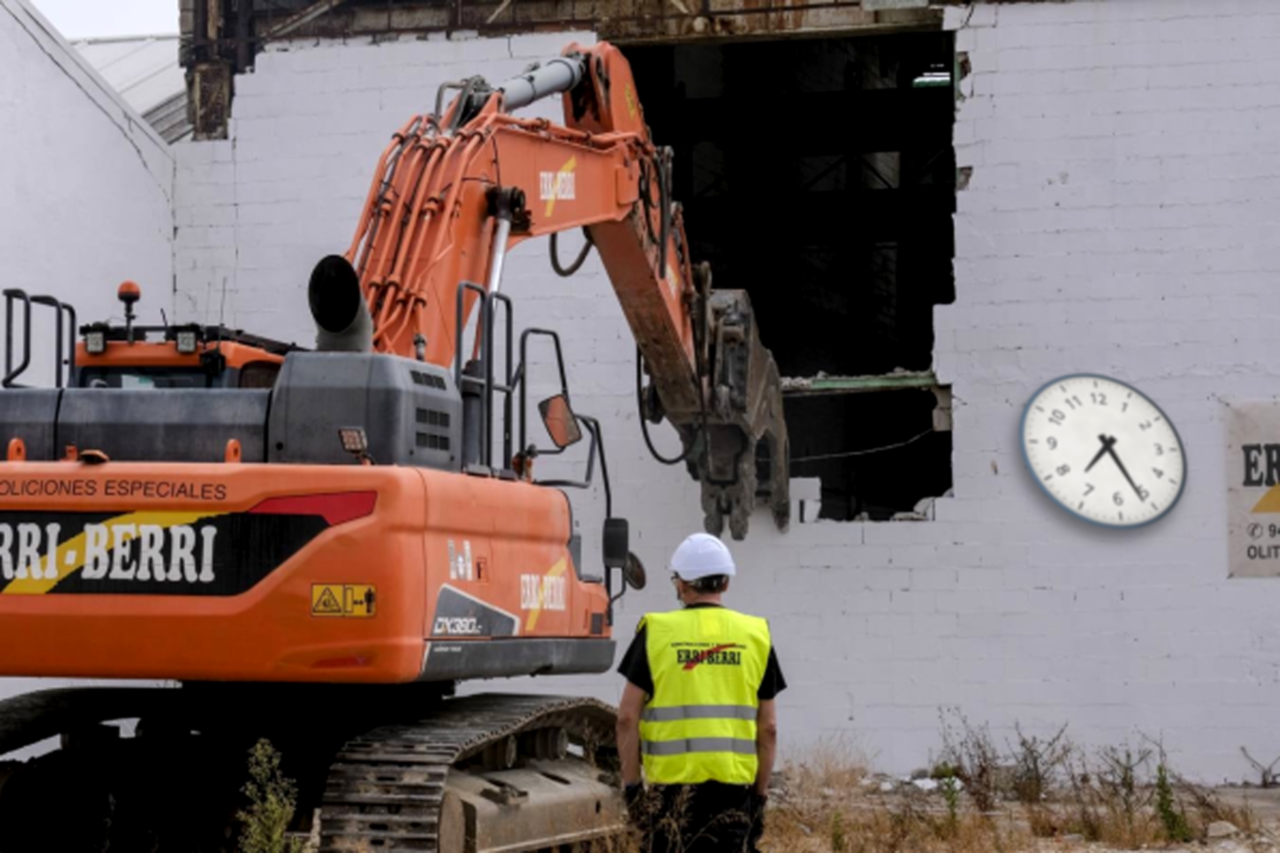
7:26
